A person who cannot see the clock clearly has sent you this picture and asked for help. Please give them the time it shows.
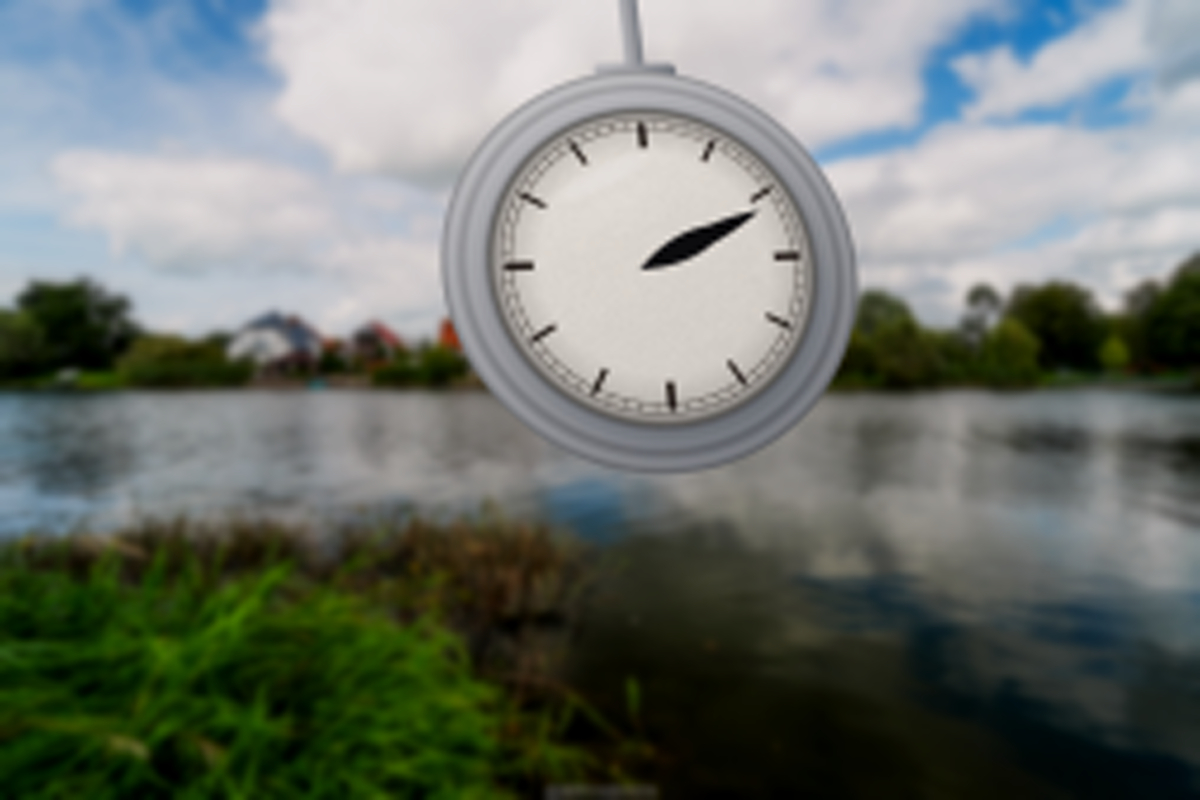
2:11
